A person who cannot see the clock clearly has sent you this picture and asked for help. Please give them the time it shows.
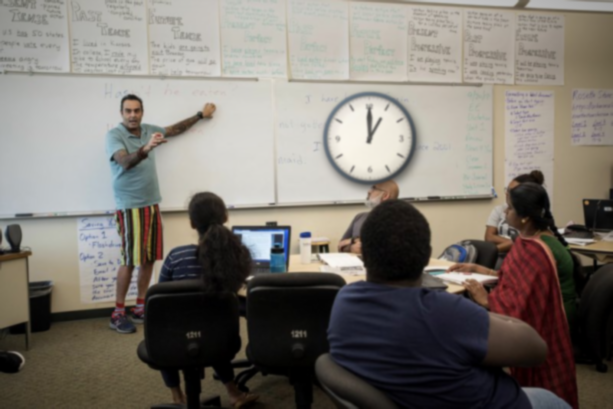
1:00
